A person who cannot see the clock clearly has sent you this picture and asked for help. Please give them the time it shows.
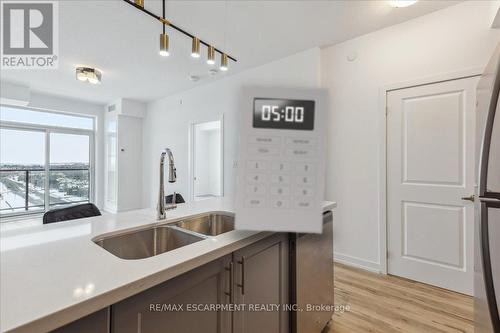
5:00
